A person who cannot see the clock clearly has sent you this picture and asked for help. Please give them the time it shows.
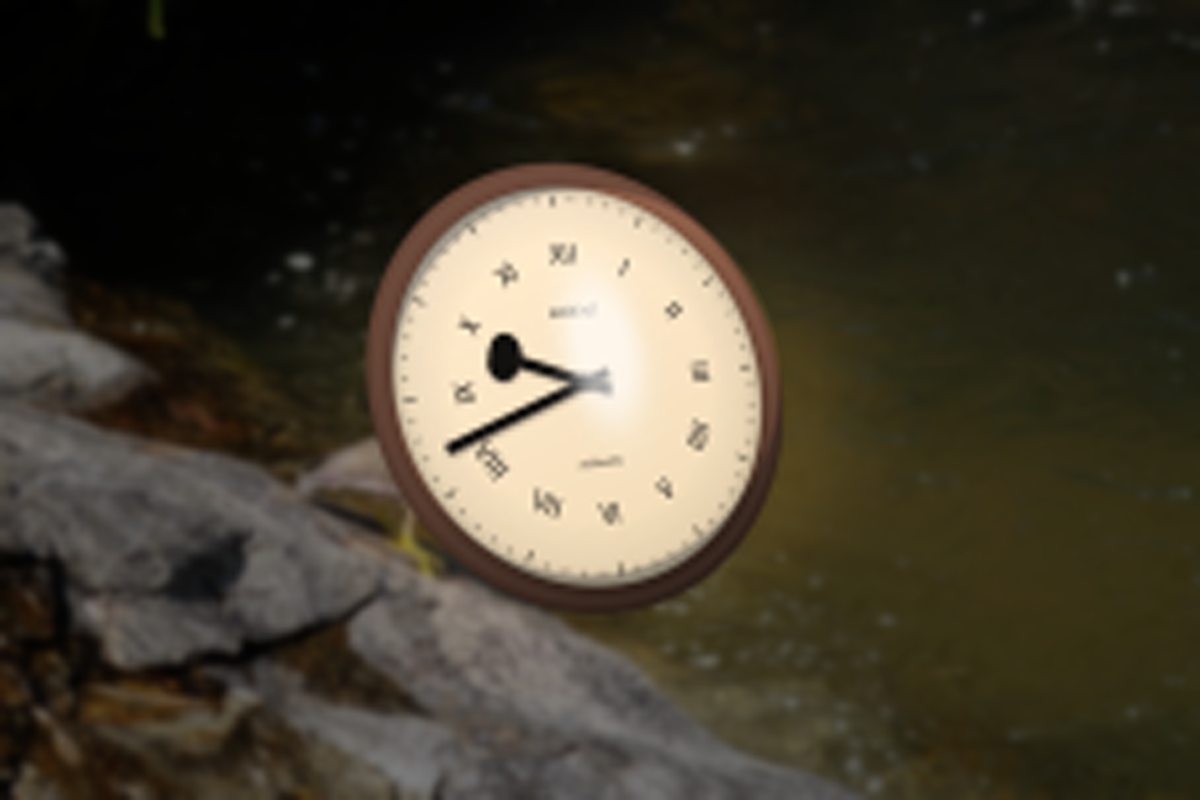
9:42
